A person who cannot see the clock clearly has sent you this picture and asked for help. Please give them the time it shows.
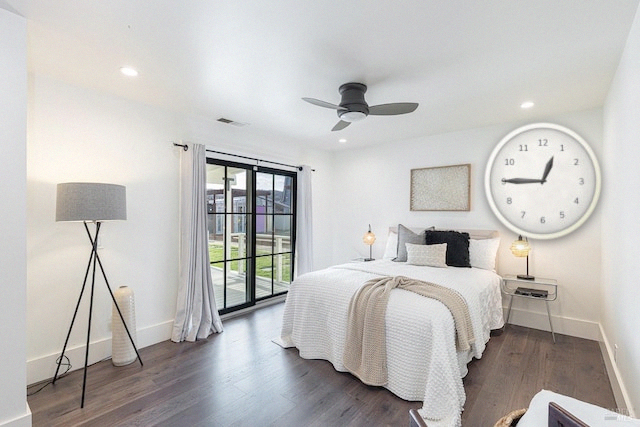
12:45
